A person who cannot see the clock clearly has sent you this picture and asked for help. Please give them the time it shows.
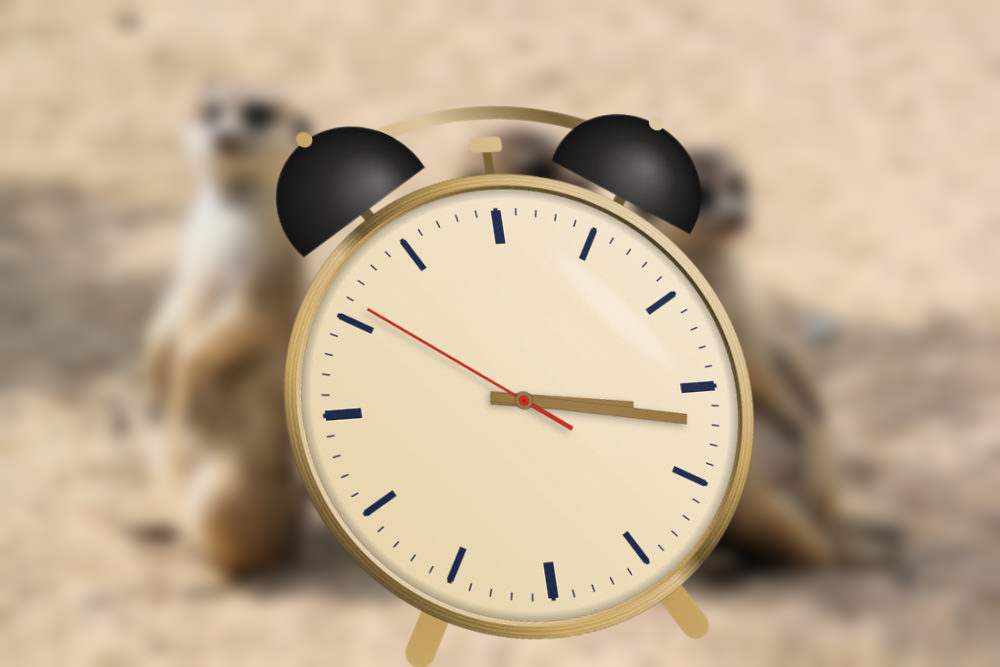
3:16:51
